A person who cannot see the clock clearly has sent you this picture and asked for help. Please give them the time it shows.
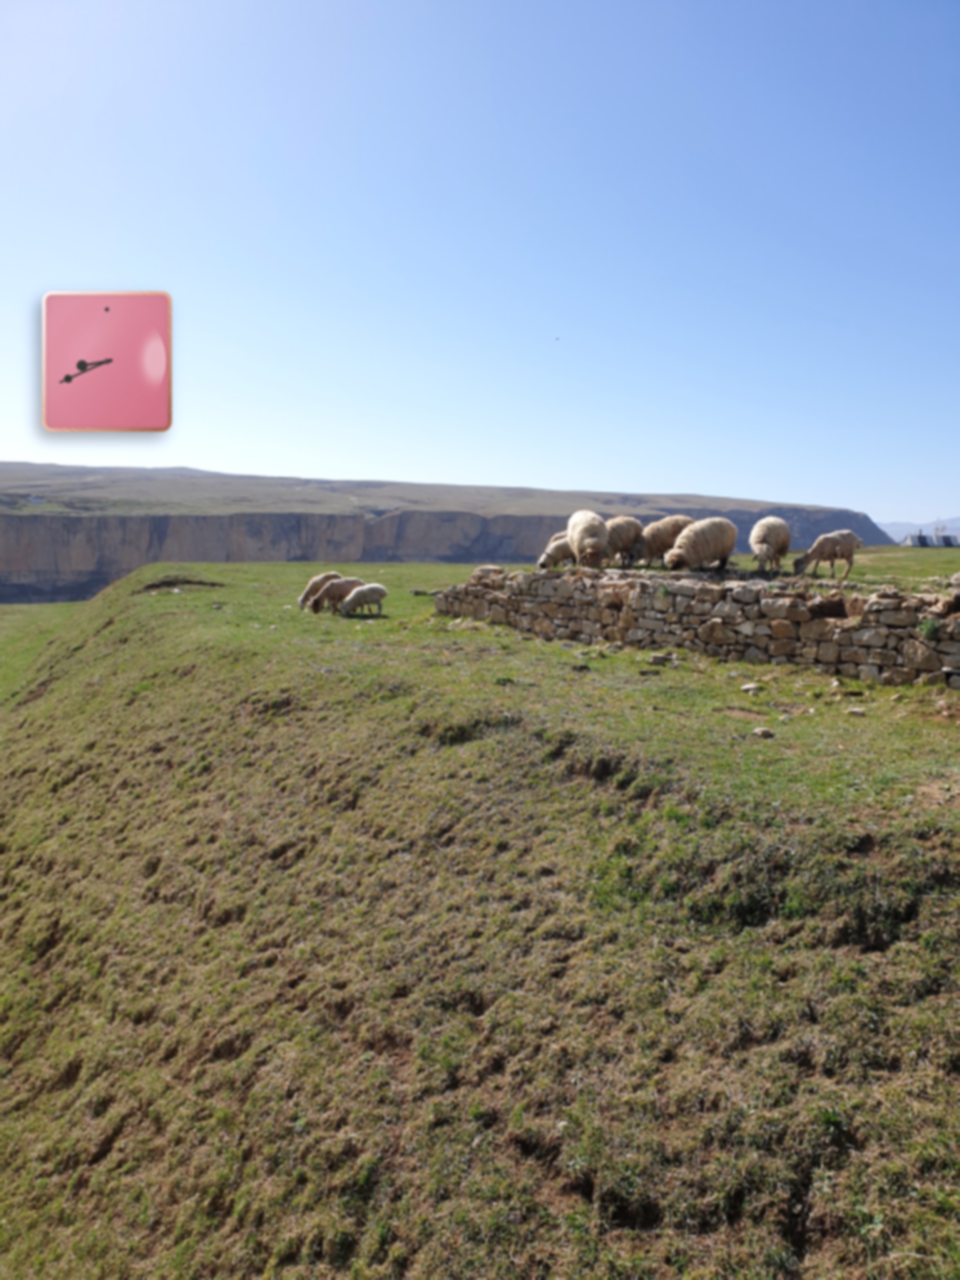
8:41
